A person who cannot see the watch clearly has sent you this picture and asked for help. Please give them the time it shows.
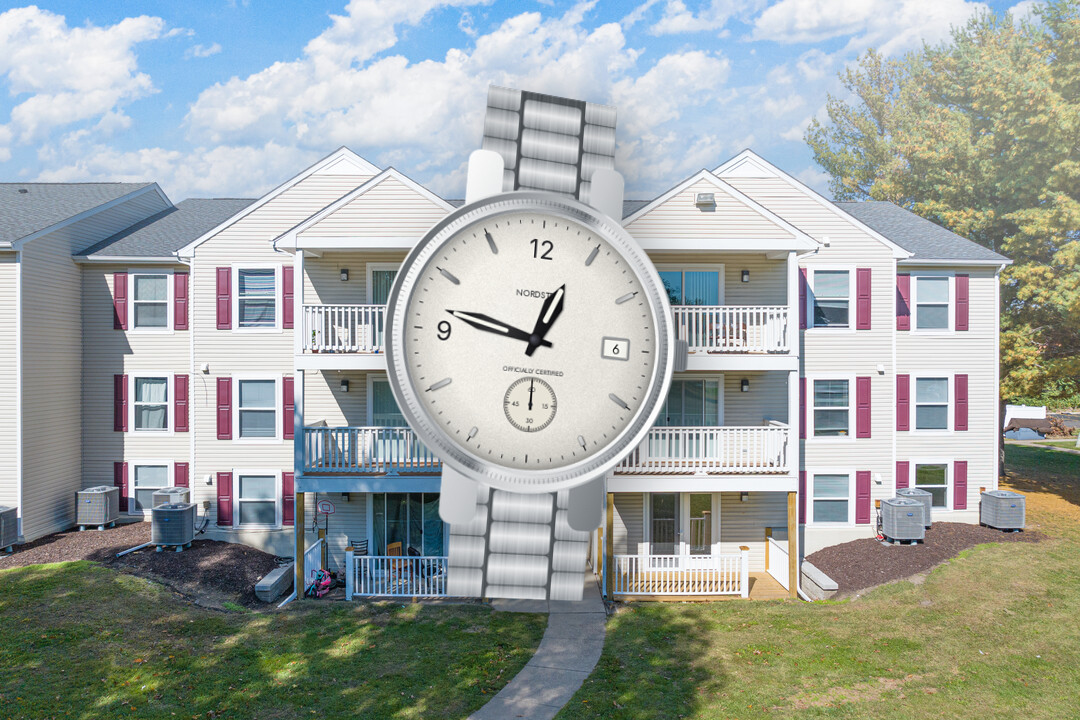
12:47
